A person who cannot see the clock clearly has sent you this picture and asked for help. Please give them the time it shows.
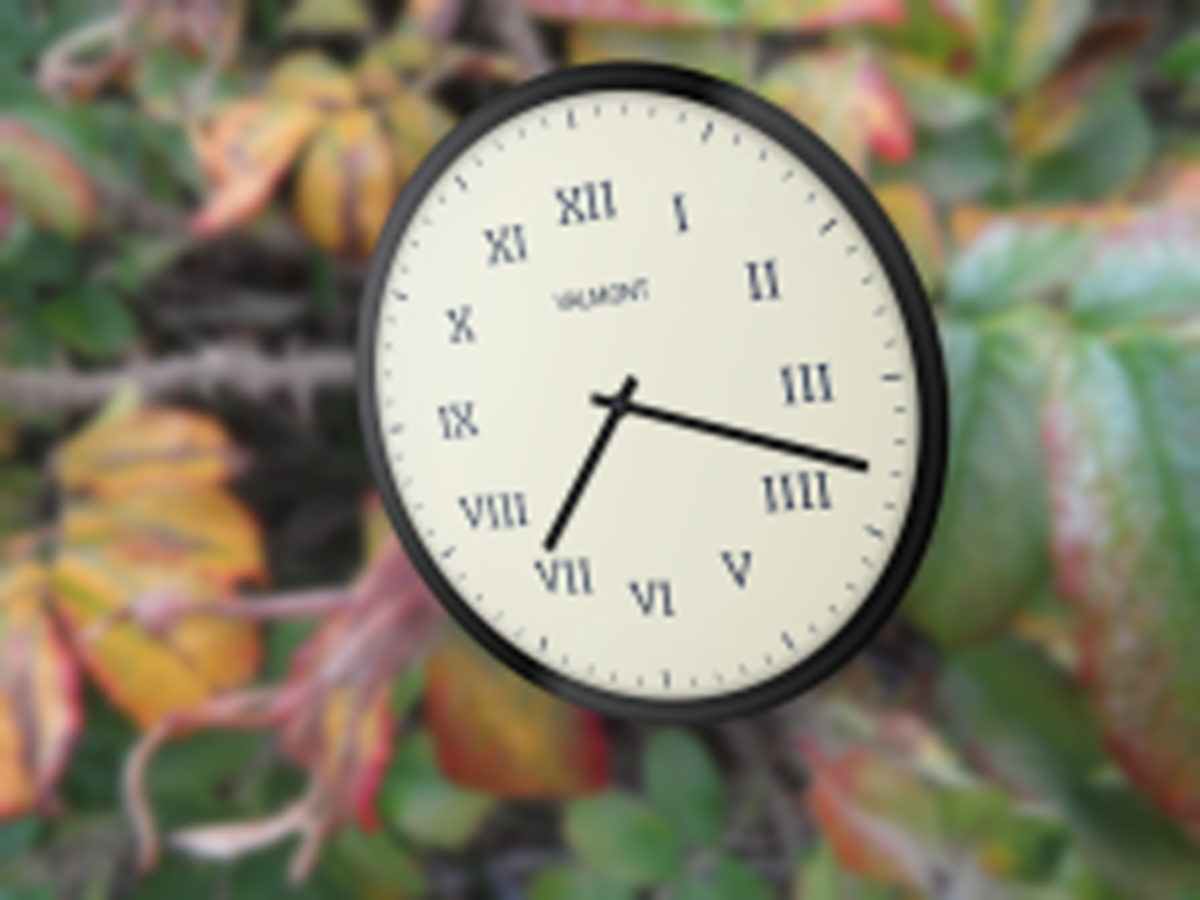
7:18
